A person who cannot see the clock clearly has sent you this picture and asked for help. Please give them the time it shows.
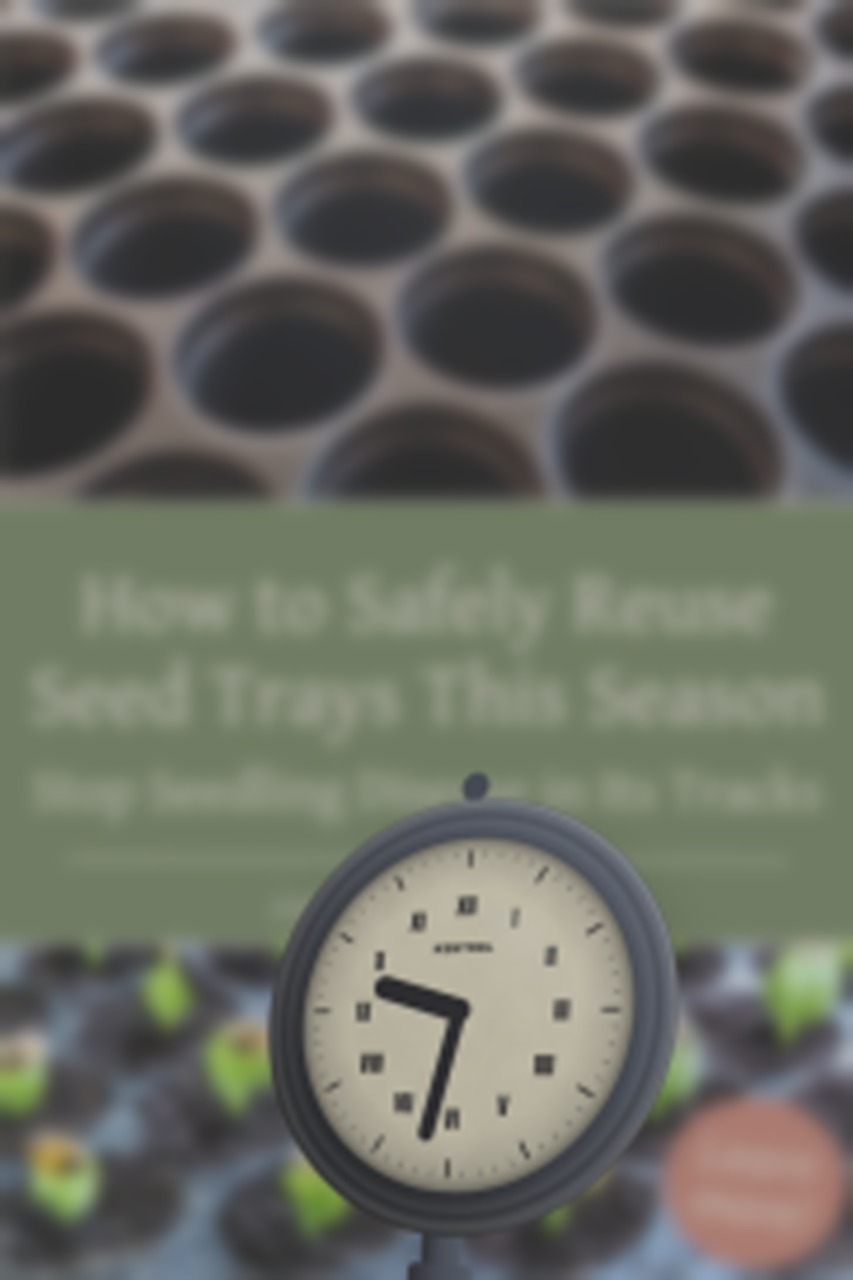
9:32
